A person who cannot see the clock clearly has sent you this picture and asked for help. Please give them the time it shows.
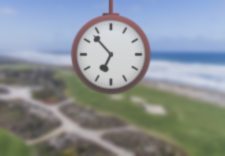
6:53
